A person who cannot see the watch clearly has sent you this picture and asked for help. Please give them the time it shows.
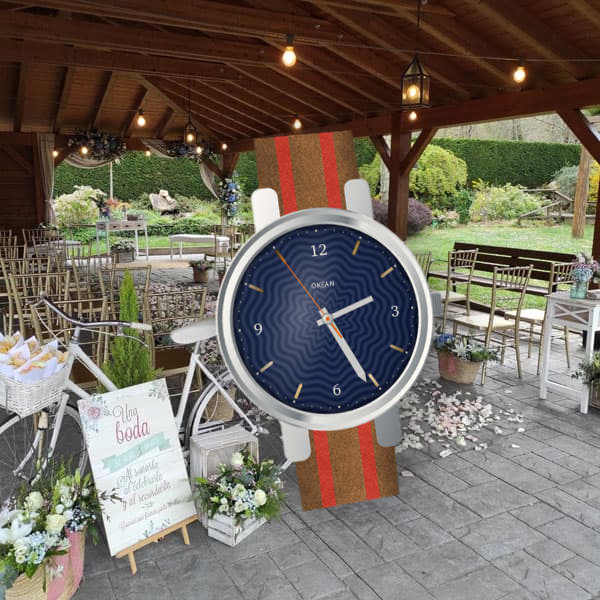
2:25:55
